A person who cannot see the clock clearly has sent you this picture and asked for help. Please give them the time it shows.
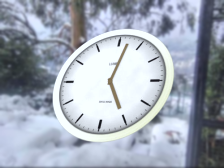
5:02
